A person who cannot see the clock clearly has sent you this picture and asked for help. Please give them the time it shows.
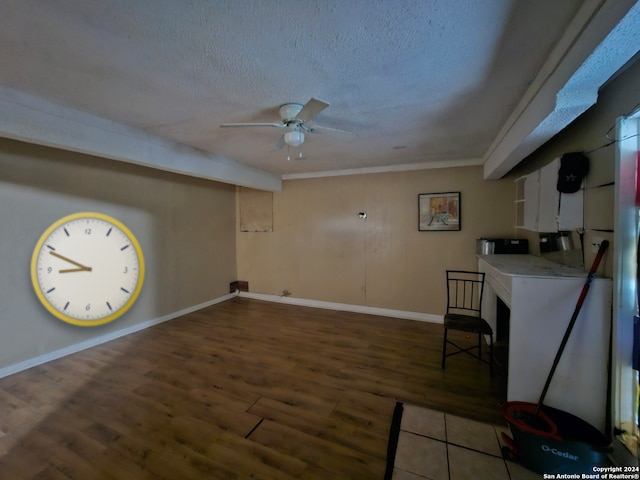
8:49
